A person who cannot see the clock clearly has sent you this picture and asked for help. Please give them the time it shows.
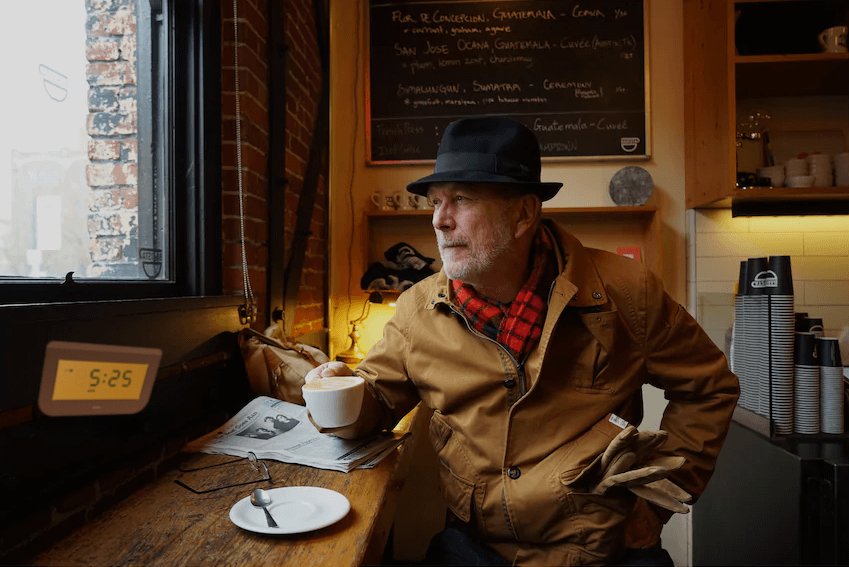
5:25
